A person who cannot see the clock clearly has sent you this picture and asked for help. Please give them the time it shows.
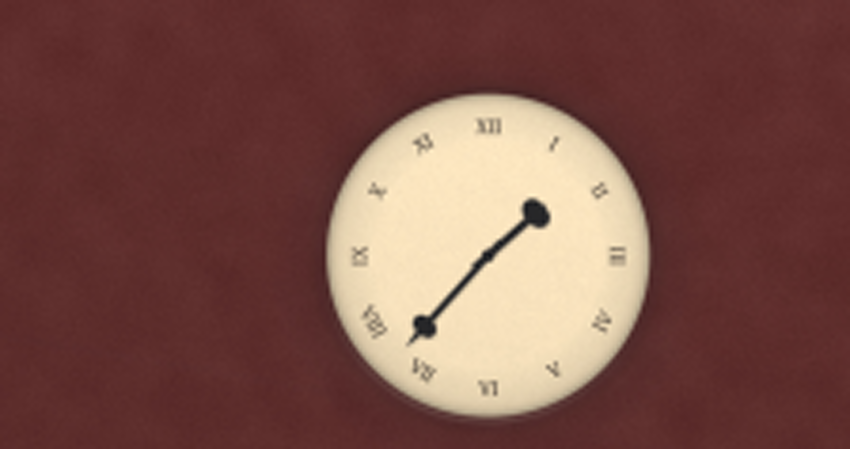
1:37
